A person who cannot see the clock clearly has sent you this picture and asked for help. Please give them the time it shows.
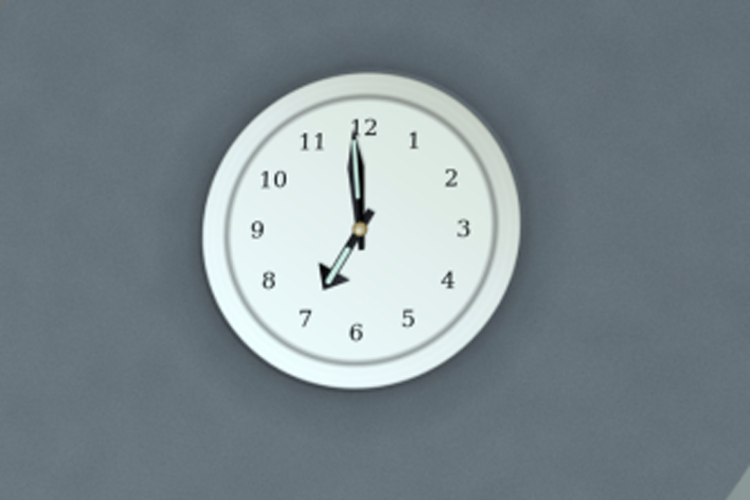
6:59
